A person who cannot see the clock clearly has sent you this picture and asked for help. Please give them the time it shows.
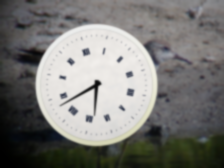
6:43
